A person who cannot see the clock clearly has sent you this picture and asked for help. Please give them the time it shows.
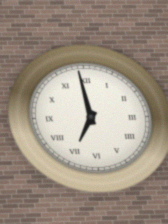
6:59
